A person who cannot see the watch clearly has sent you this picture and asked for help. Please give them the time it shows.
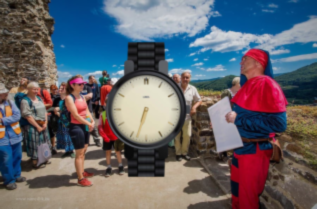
6:33
